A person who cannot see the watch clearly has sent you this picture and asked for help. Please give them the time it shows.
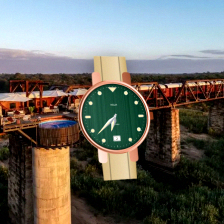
6:38
